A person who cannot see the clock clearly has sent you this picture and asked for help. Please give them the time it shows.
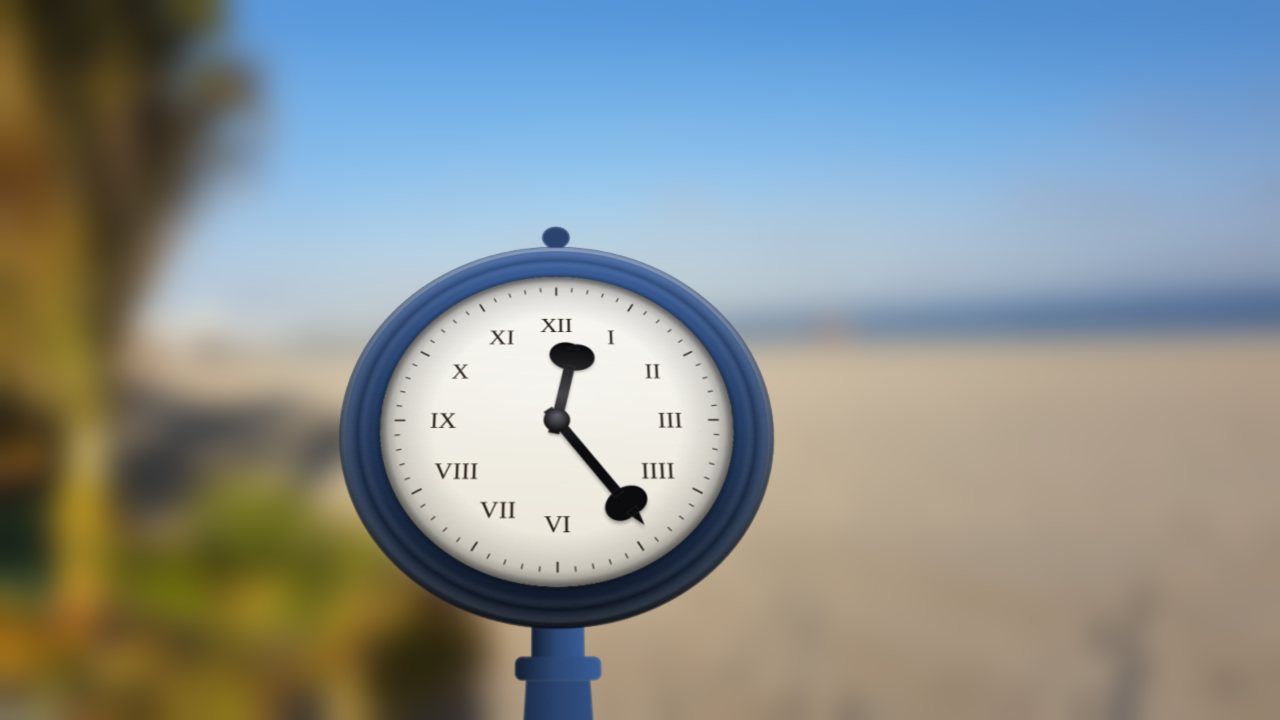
12:24
